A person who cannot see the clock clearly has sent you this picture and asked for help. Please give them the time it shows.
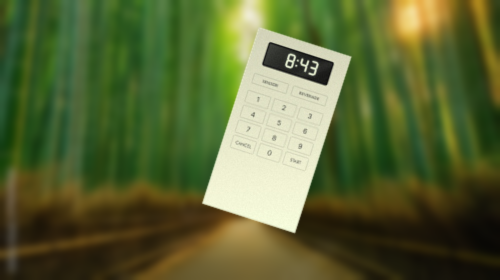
8:43
